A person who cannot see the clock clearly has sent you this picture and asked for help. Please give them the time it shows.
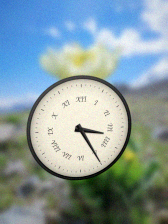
3:25
